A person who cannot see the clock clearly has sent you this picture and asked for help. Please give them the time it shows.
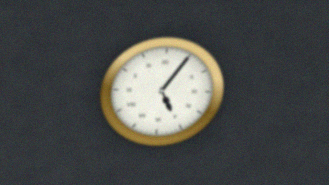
5:05
